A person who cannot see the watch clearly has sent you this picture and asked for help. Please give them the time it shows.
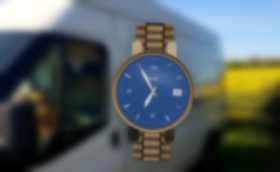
6:55
